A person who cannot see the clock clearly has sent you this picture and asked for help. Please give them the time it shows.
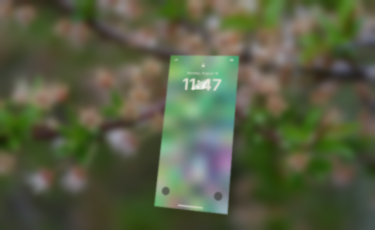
11:47
